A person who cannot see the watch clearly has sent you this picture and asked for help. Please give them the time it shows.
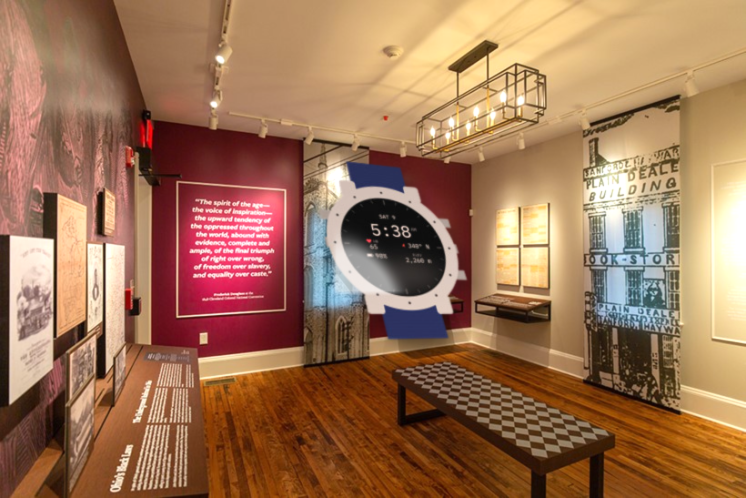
5:38
